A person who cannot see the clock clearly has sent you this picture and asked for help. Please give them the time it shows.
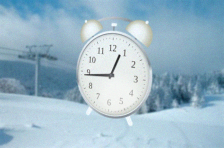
12:44
